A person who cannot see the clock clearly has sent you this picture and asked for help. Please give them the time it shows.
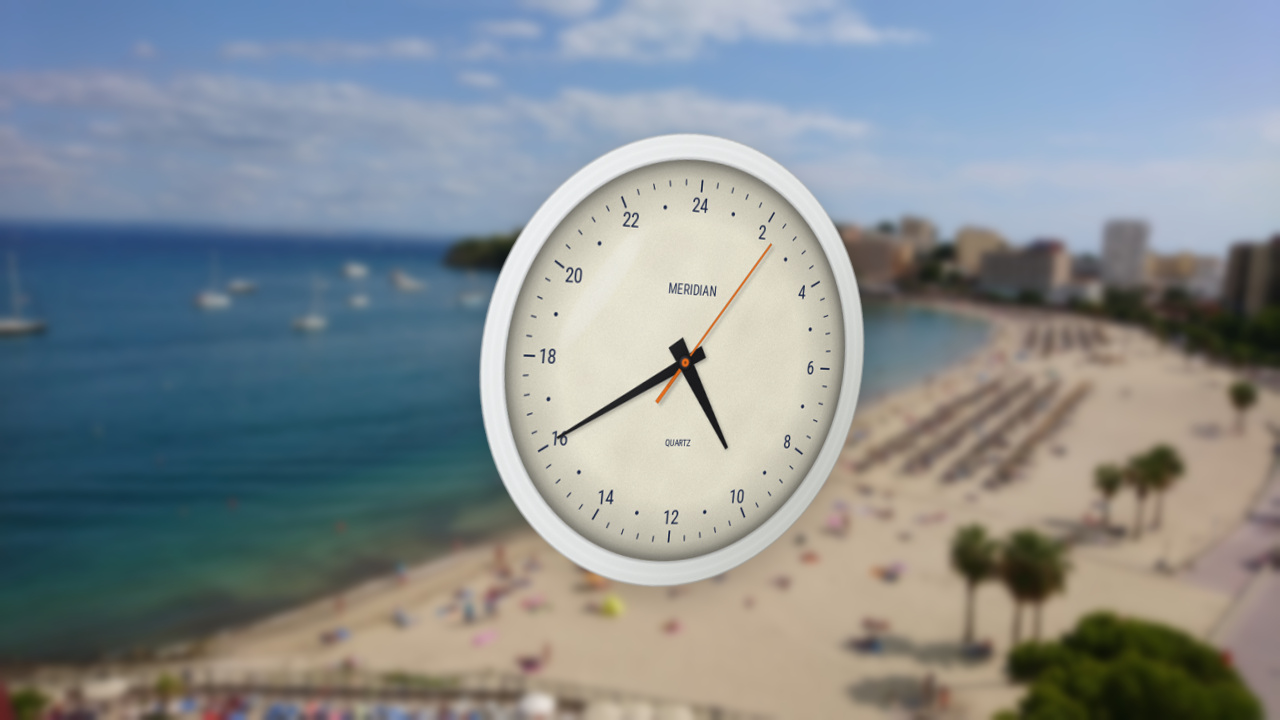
9:40:06
